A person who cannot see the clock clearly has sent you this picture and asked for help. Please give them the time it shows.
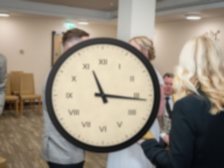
11:16
